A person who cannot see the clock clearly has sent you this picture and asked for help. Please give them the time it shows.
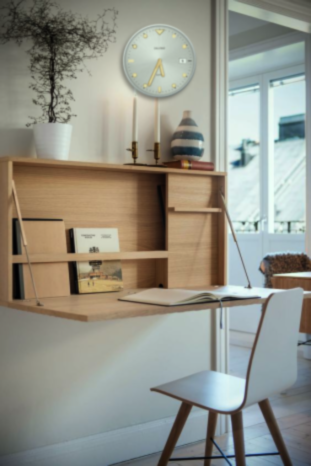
5:34
